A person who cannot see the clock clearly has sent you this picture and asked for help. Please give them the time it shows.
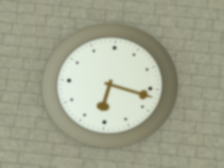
6:17
